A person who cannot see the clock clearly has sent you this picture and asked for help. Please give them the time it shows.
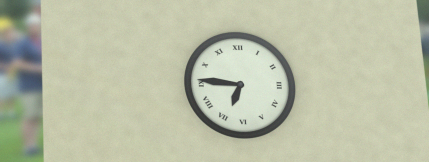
6:46
